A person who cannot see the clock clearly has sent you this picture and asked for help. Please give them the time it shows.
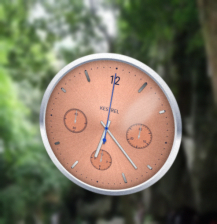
6:22
